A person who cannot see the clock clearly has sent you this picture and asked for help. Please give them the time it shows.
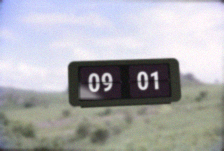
9:01
